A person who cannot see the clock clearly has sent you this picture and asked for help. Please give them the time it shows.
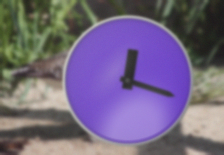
12:18
